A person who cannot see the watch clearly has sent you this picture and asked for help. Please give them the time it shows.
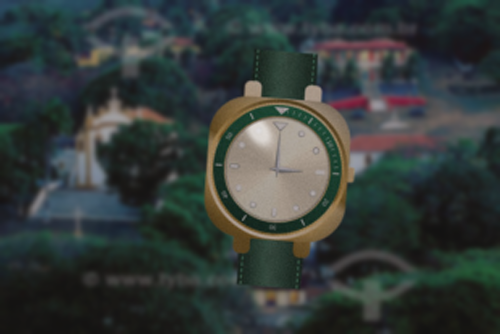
3:00
